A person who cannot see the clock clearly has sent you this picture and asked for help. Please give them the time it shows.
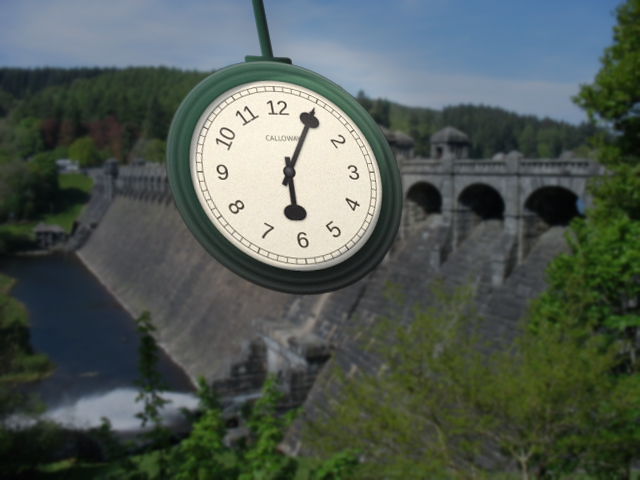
6:05
